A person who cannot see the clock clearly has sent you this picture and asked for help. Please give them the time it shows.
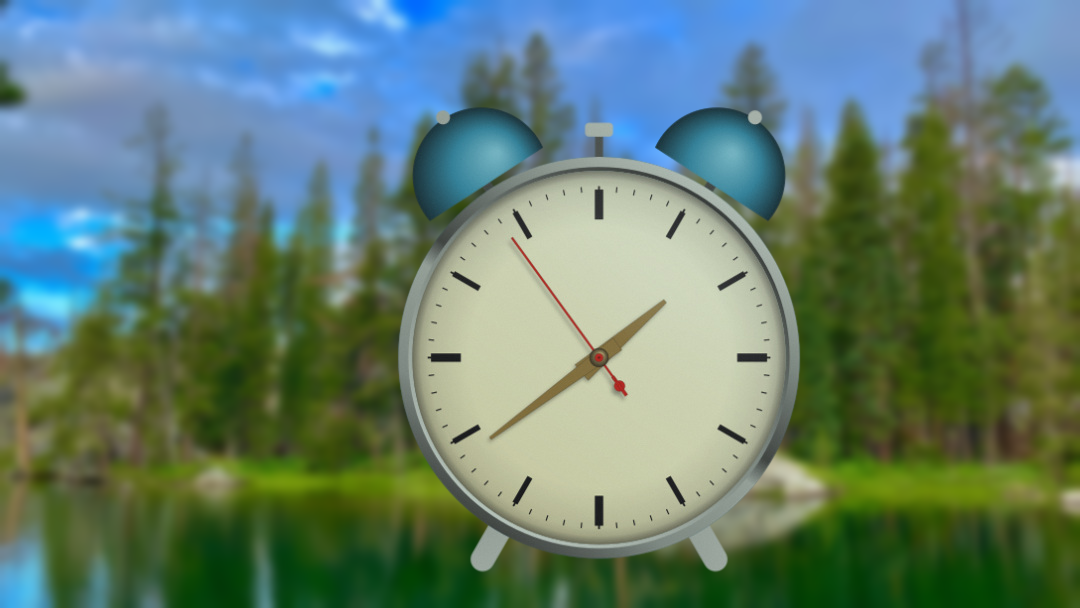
1:38:54
